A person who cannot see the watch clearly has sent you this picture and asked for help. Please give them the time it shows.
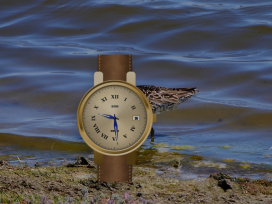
9:29
